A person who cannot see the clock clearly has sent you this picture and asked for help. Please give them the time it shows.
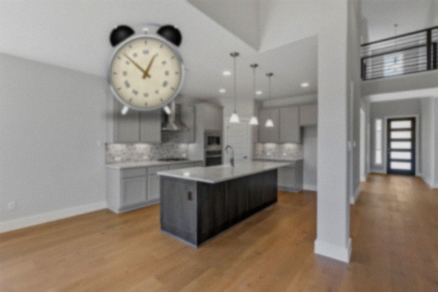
12:52
